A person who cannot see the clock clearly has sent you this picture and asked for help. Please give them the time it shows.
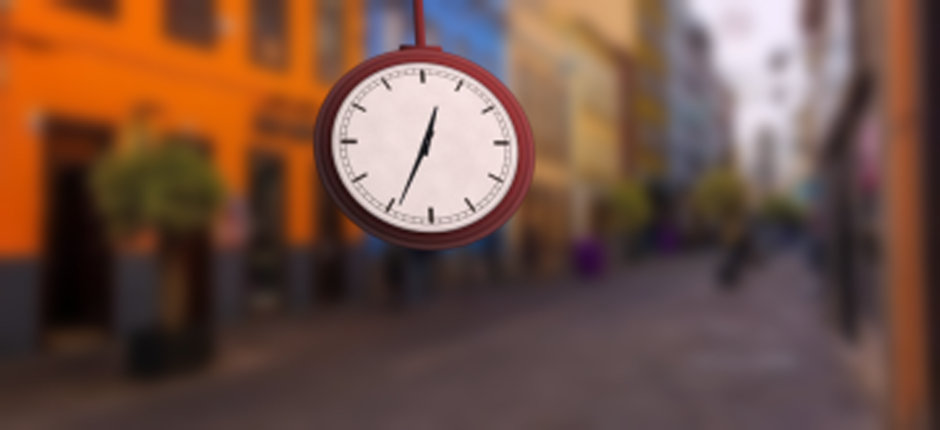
12:34
